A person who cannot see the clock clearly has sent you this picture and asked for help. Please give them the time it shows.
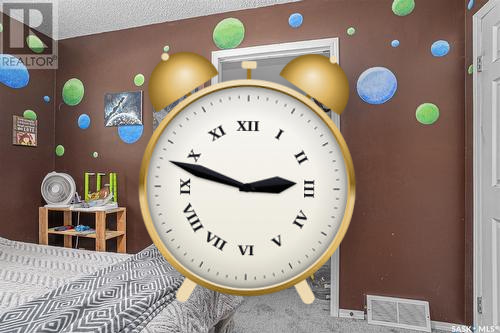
2:48
